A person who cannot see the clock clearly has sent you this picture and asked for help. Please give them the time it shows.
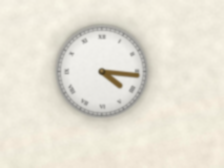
4:16
